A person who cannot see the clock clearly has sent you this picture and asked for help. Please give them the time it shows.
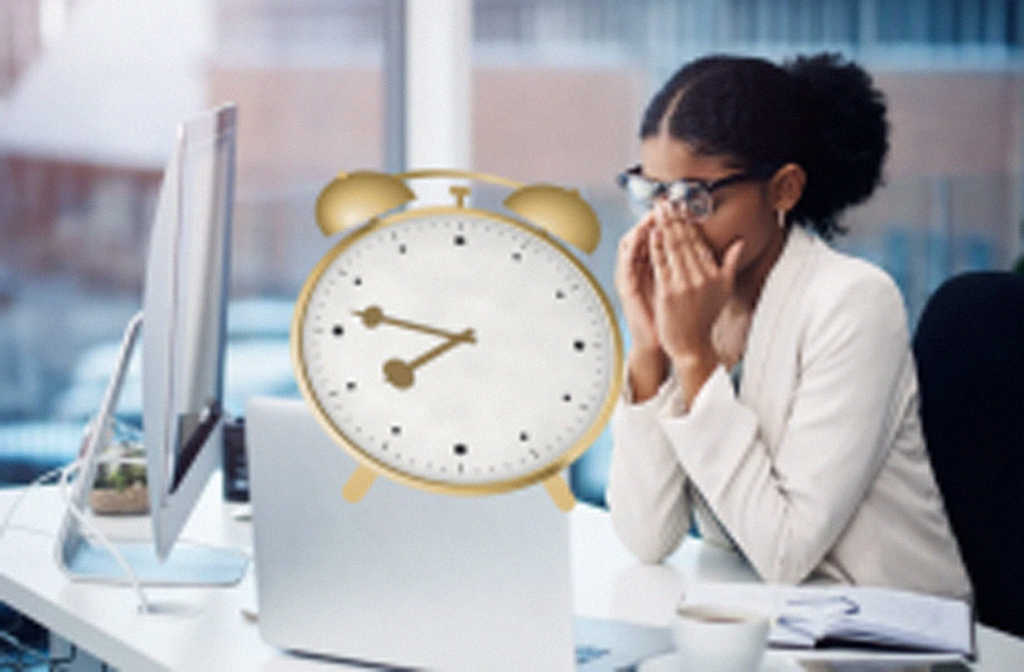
7:47
